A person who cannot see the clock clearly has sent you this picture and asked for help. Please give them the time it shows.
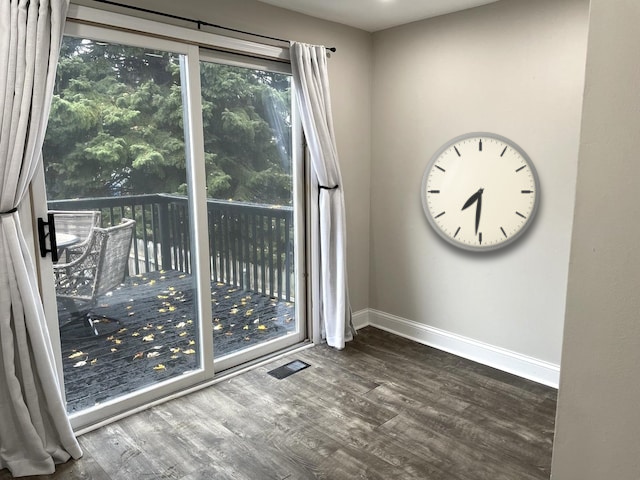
7:31
